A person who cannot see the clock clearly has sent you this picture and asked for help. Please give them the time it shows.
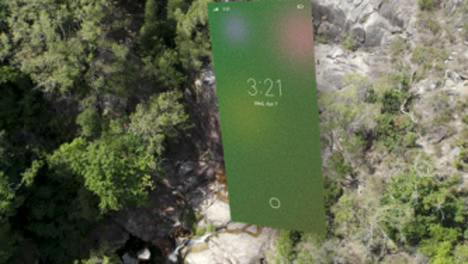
3:21
